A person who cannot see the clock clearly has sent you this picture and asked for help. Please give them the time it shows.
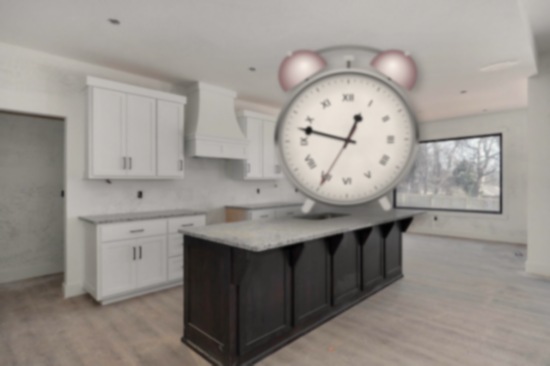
12:47:35
